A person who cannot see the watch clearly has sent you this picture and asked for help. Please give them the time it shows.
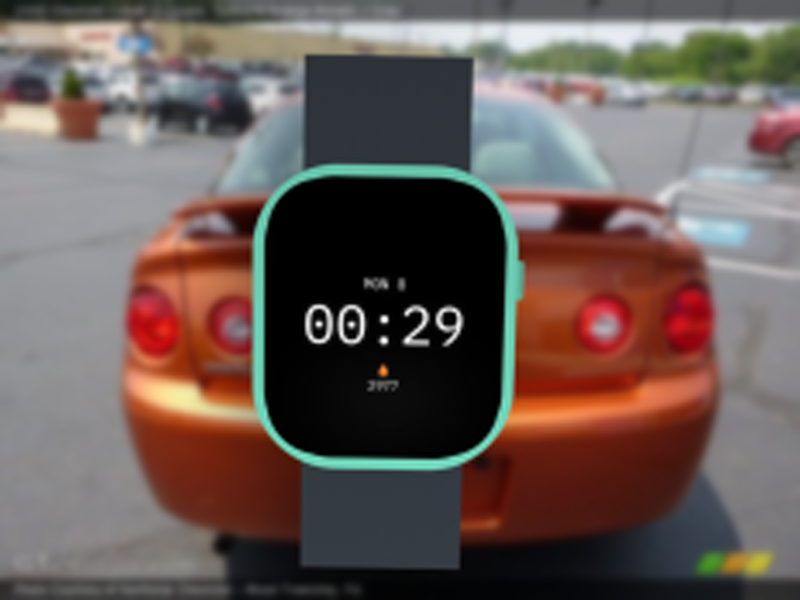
0:29
